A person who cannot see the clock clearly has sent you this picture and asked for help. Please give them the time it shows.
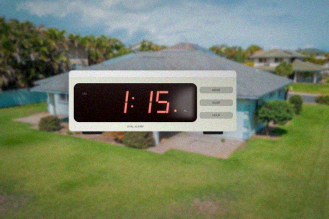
1:15
